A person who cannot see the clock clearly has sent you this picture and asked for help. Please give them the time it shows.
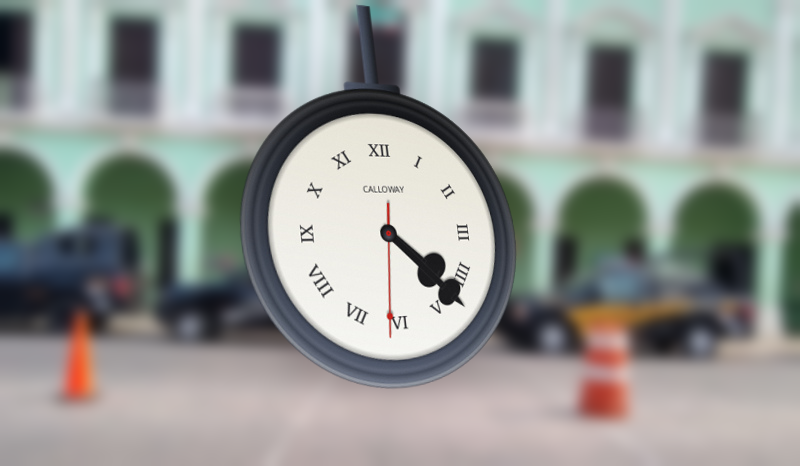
4:22:31
